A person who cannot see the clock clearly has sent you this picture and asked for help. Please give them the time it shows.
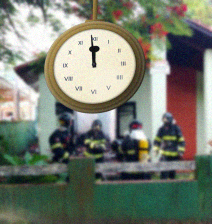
11:59
